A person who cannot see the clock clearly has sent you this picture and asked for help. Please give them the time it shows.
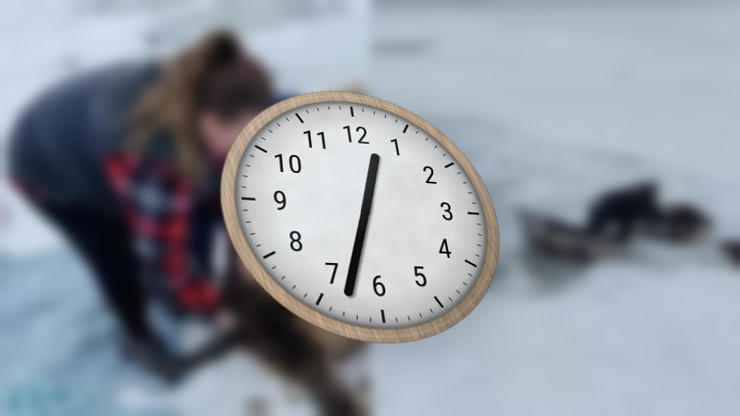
12:33
